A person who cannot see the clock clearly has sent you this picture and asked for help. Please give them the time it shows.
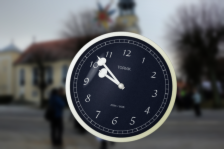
9:52
